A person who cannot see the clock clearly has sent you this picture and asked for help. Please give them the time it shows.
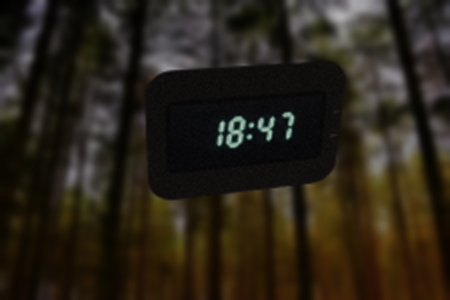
18:47
